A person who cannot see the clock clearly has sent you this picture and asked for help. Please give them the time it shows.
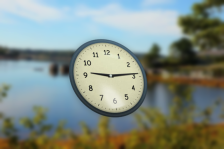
9:14
